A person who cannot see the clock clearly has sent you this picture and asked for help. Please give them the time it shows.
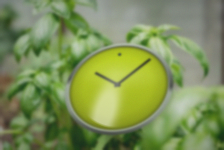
10:08
